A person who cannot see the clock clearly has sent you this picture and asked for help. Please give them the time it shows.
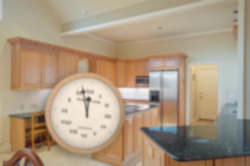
11:57
